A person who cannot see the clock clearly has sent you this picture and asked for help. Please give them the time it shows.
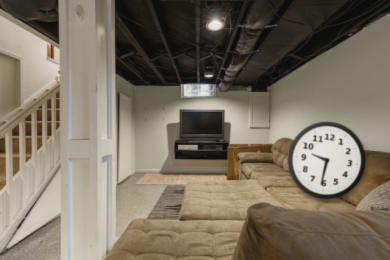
9:31
